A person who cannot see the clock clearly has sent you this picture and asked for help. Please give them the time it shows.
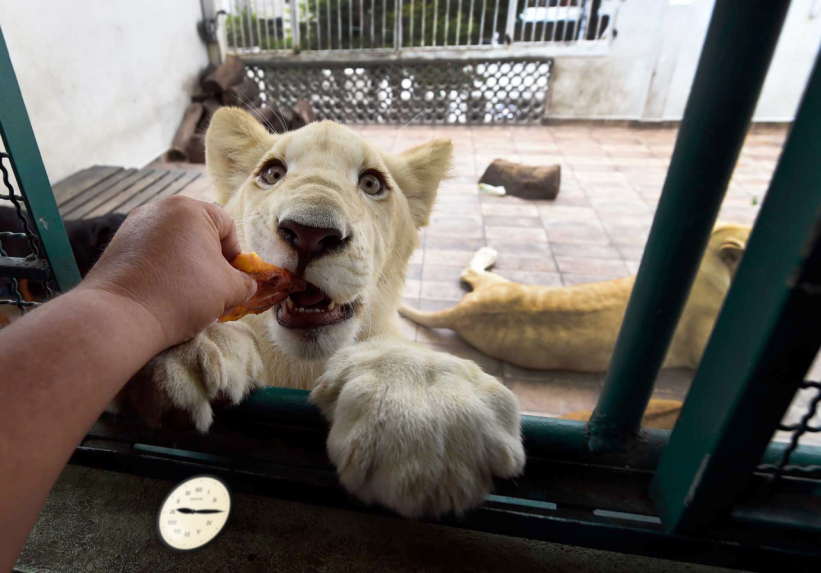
9:15
